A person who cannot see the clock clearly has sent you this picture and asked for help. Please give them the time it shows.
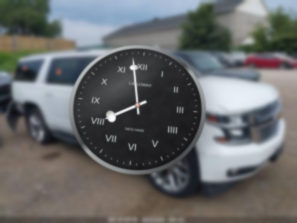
7:58
